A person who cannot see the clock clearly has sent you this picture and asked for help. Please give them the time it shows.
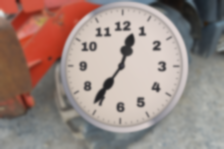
12:36
